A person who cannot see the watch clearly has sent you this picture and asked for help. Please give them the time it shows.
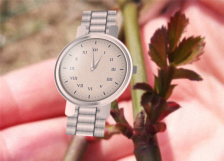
12:59
